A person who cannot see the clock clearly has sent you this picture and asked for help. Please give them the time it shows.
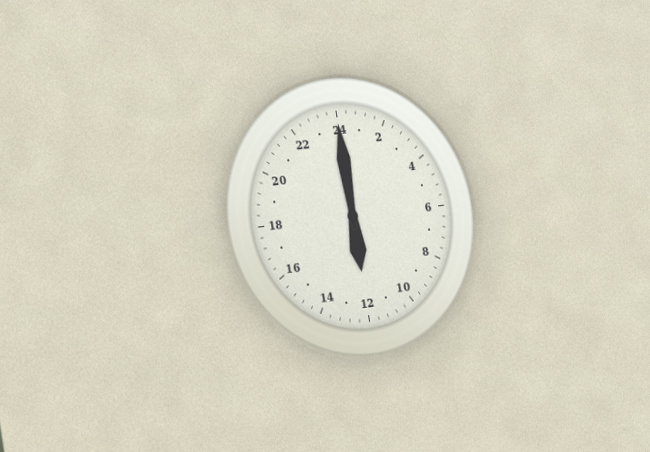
12:00
